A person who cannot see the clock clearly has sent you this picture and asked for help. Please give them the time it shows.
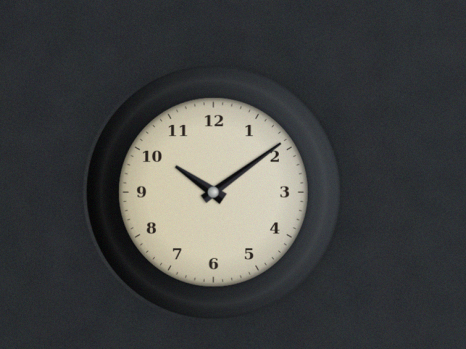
10:09
